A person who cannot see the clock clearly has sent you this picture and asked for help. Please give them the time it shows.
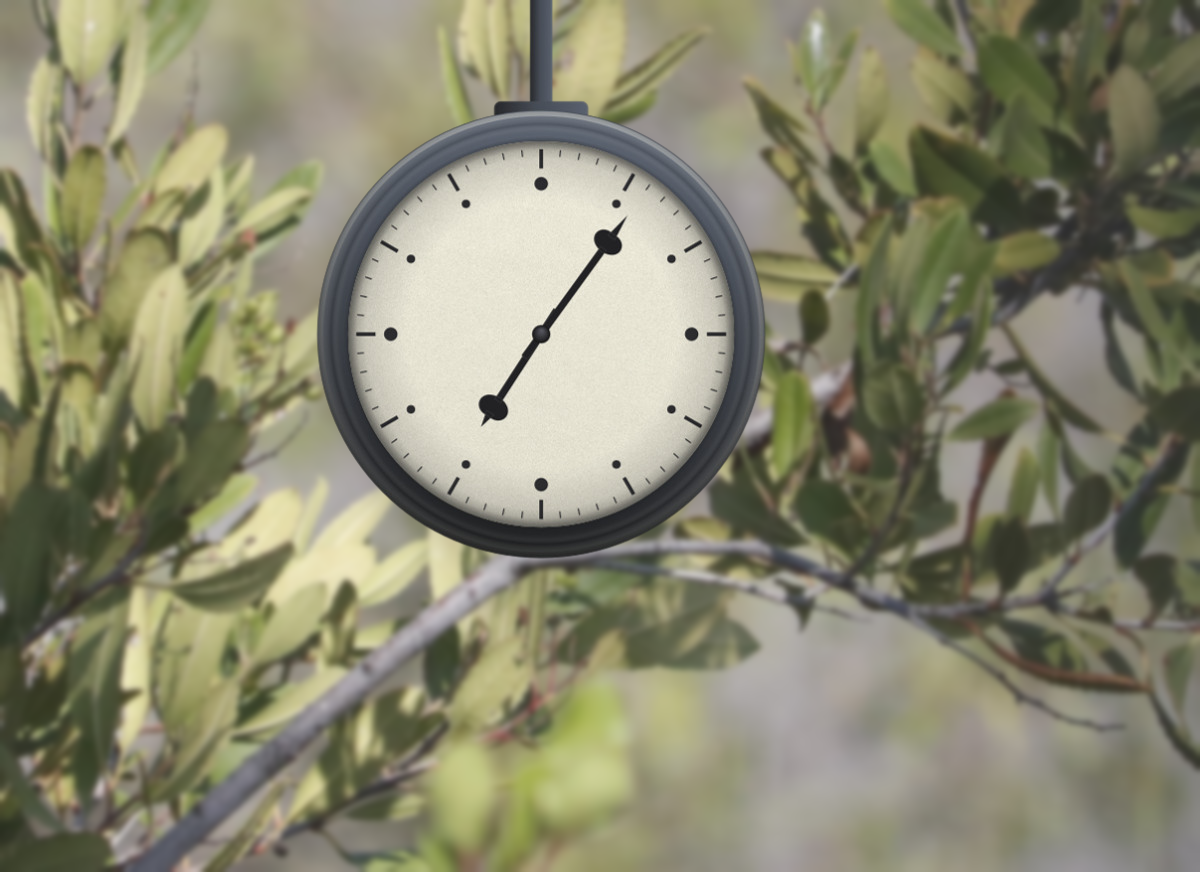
7:06
